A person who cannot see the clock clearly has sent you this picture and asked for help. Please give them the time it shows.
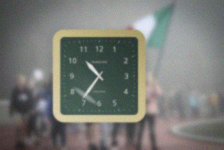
10:36
